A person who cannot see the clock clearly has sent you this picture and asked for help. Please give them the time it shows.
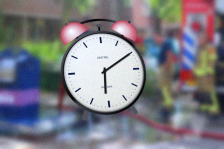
6:10
